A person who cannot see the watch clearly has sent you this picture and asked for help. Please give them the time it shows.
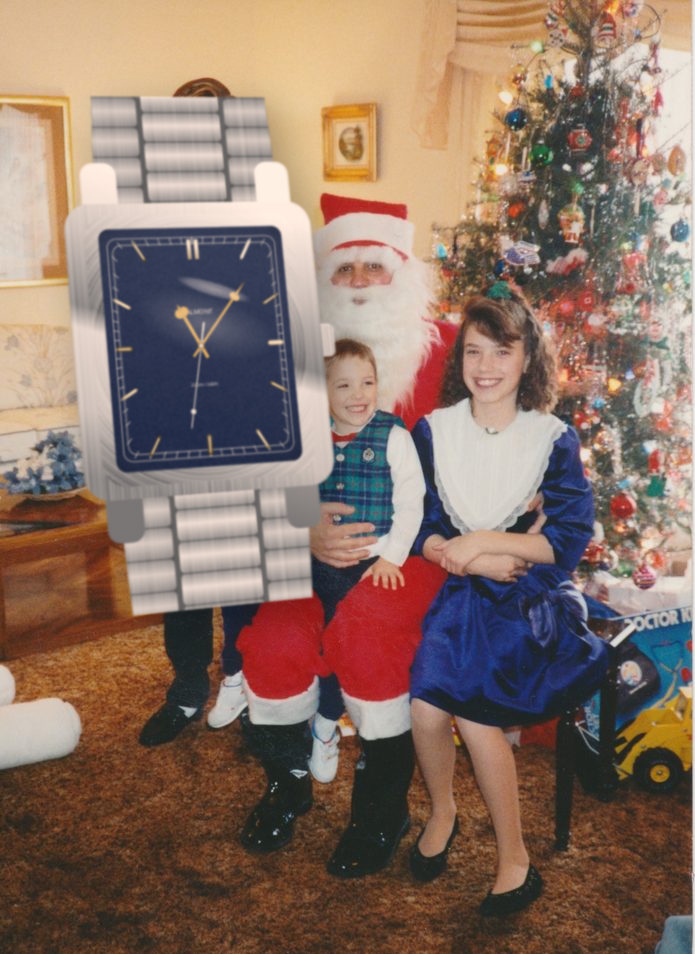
11:06:32
